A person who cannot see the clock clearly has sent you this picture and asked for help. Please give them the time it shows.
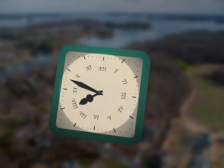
7:48
